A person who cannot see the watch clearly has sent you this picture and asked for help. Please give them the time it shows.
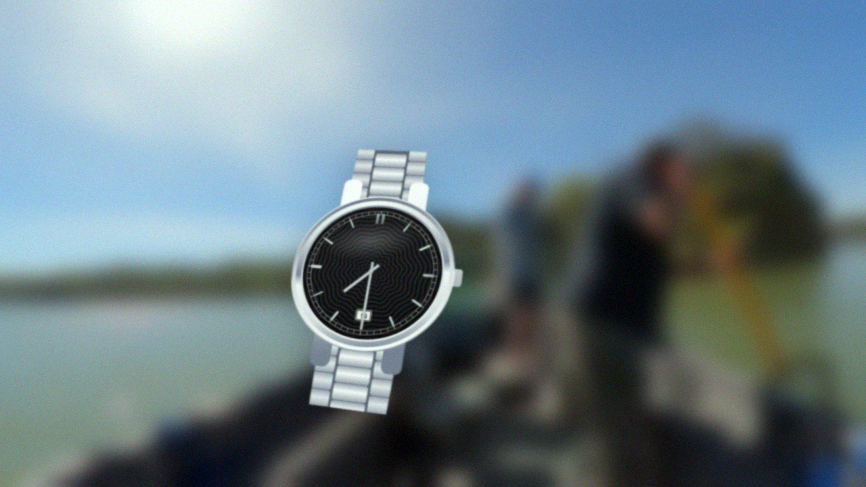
7:30
